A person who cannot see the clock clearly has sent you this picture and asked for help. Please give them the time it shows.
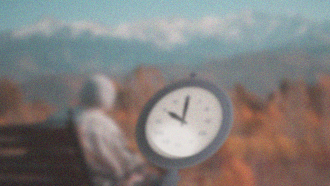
10:00
